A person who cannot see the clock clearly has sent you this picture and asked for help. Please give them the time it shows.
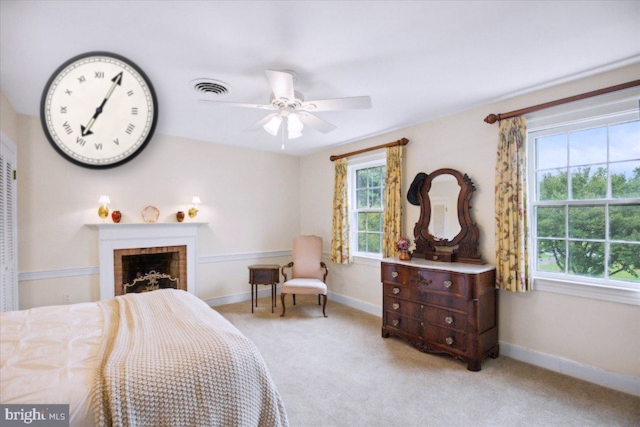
7:05
